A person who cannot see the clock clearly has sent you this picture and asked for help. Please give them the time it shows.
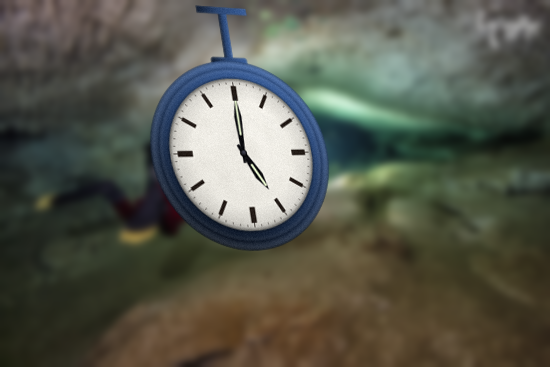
5:00
